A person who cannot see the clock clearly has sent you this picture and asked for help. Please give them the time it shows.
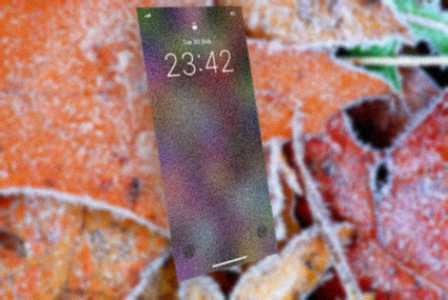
23:42
